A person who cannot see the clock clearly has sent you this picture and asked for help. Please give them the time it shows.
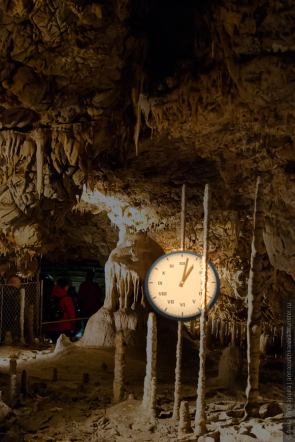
1:02
